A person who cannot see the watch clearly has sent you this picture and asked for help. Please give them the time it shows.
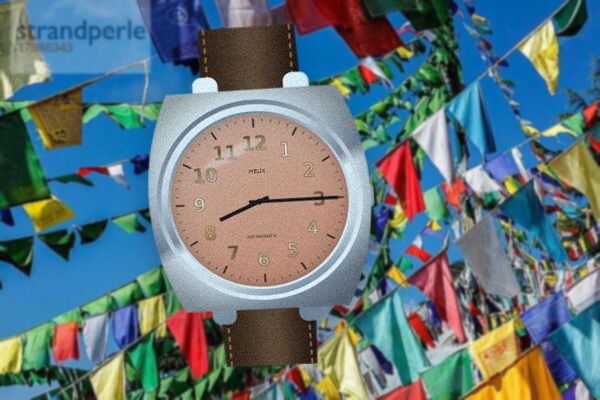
8:15
